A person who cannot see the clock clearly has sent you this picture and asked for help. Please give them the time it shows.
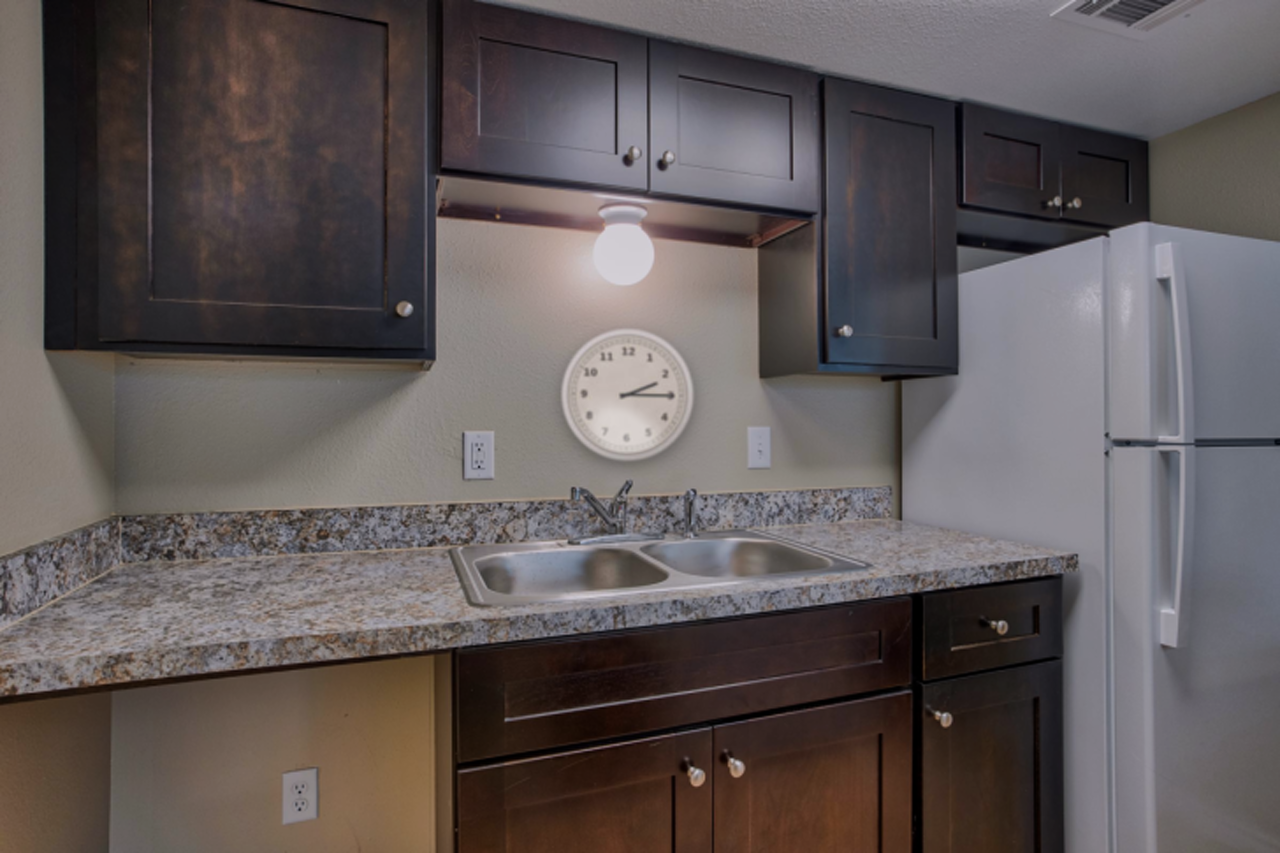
2:15
